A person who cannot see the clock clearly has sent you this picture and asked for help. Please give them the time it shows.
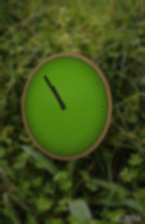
10:54
